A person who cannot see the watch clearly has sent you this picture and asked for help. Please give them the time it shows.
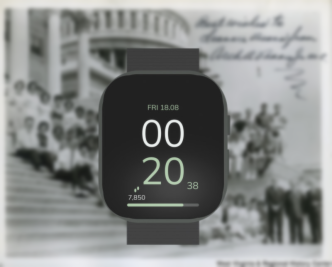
0:20:38
